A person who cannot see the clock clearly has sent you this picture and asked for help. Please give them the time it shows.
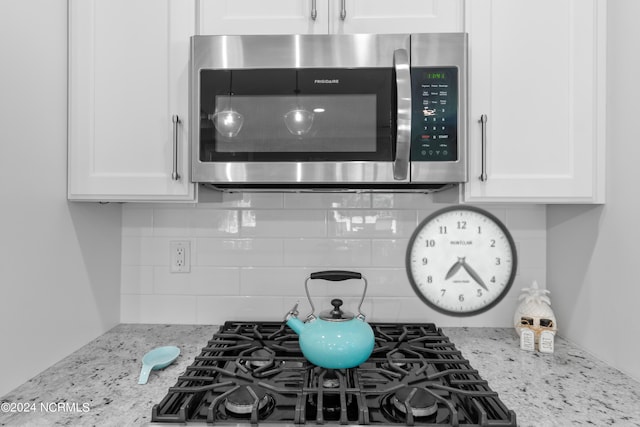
7:23
